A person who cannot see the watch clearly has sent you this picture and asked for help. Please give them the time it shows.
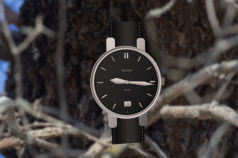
9:16
